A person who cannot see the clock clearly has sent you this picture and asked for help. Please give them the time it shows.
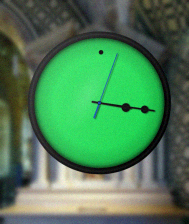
3:16:03
